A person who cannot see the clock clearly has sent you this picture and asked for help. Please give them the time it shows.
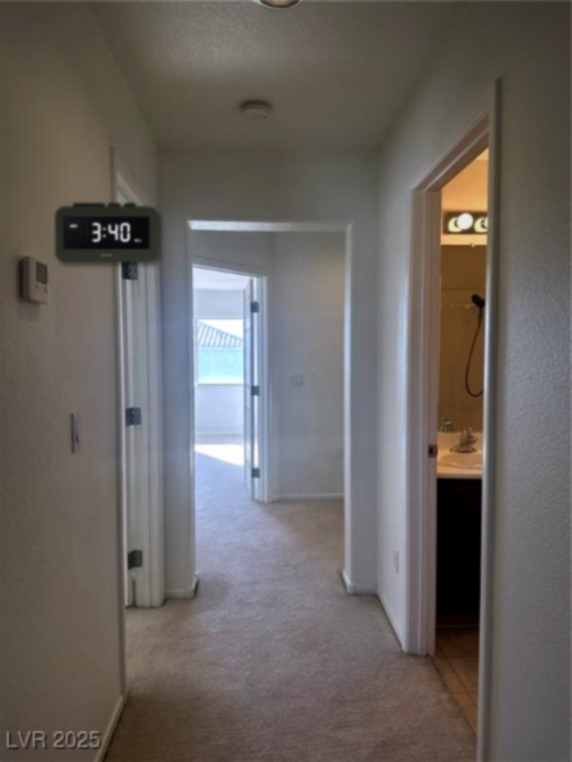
3:40
